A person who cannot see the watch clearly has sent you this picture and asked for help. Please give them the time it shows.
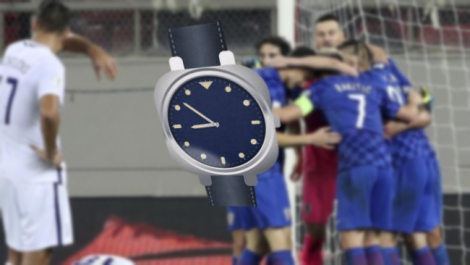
8:52
